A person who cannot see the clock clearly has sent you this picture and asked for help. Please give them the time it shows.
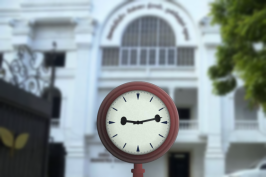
9:13
